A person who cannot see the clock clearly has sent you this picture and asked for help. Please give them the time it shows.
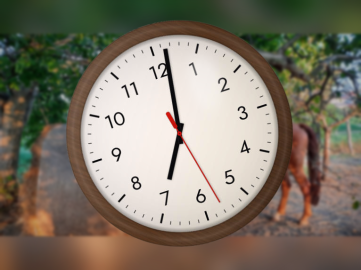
7:01:28
